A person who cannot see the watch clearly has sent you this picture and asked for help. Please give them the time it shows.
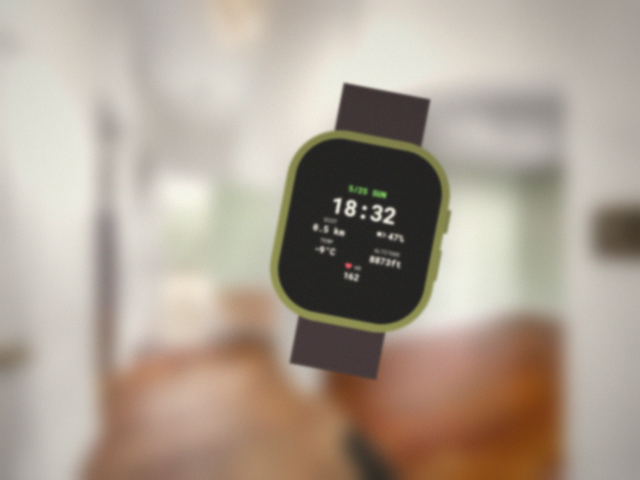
18:32
